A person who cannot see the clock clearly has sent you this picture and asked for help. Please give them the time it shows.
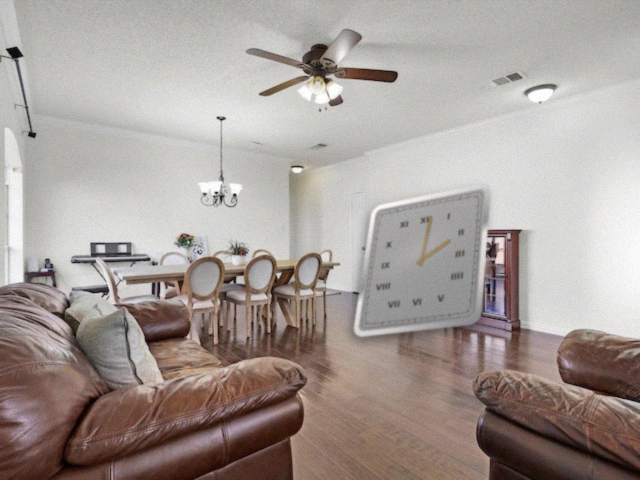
2:01
